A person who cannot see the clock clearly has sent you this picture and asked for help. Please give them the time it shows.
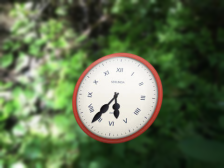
5:36
